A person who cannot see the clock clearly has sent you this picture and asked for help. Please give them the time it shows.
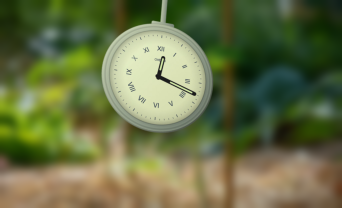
12:18
